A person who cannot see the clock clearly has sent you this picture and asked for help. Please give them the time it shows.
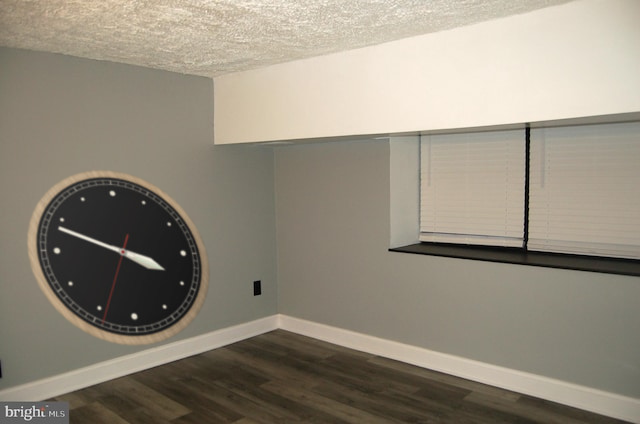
3:48:34
